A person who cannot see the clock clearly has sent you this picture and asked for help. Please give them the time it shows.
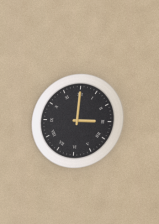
3:00
